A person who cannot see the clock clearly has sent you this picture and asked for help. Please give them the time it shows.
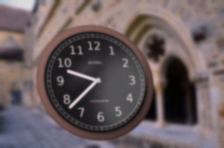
9:38
